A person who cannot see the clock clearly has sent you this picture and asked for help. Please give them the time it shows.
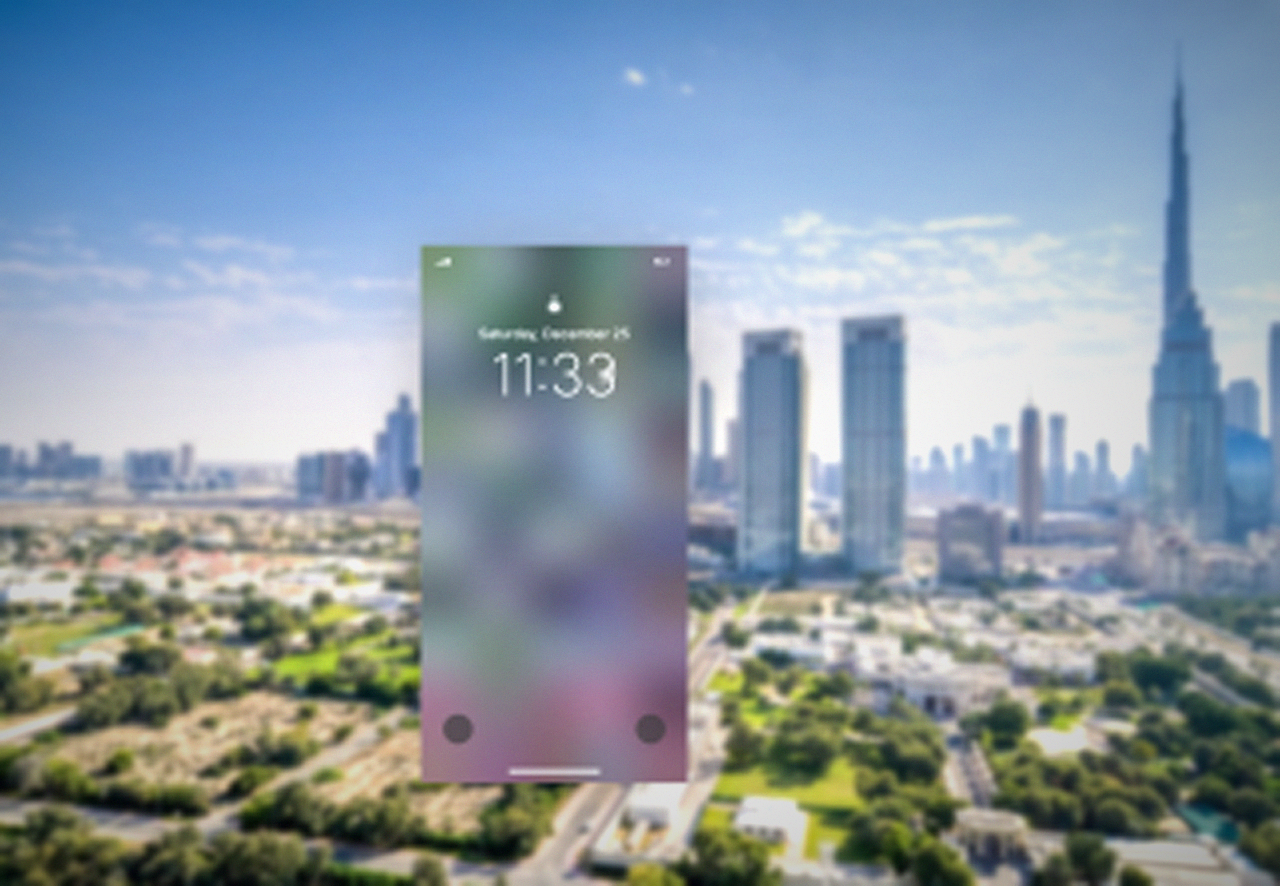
11:33
